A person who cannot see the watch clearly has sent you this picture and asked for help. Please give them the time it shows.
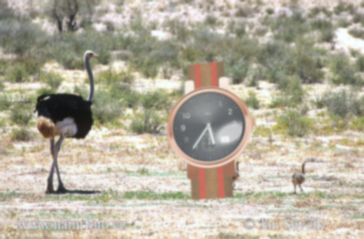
5:36
